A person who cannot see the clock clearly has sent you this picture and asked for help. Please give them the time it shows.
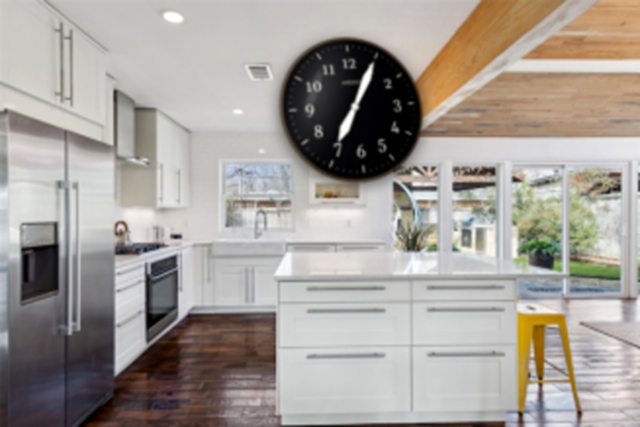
7:05
